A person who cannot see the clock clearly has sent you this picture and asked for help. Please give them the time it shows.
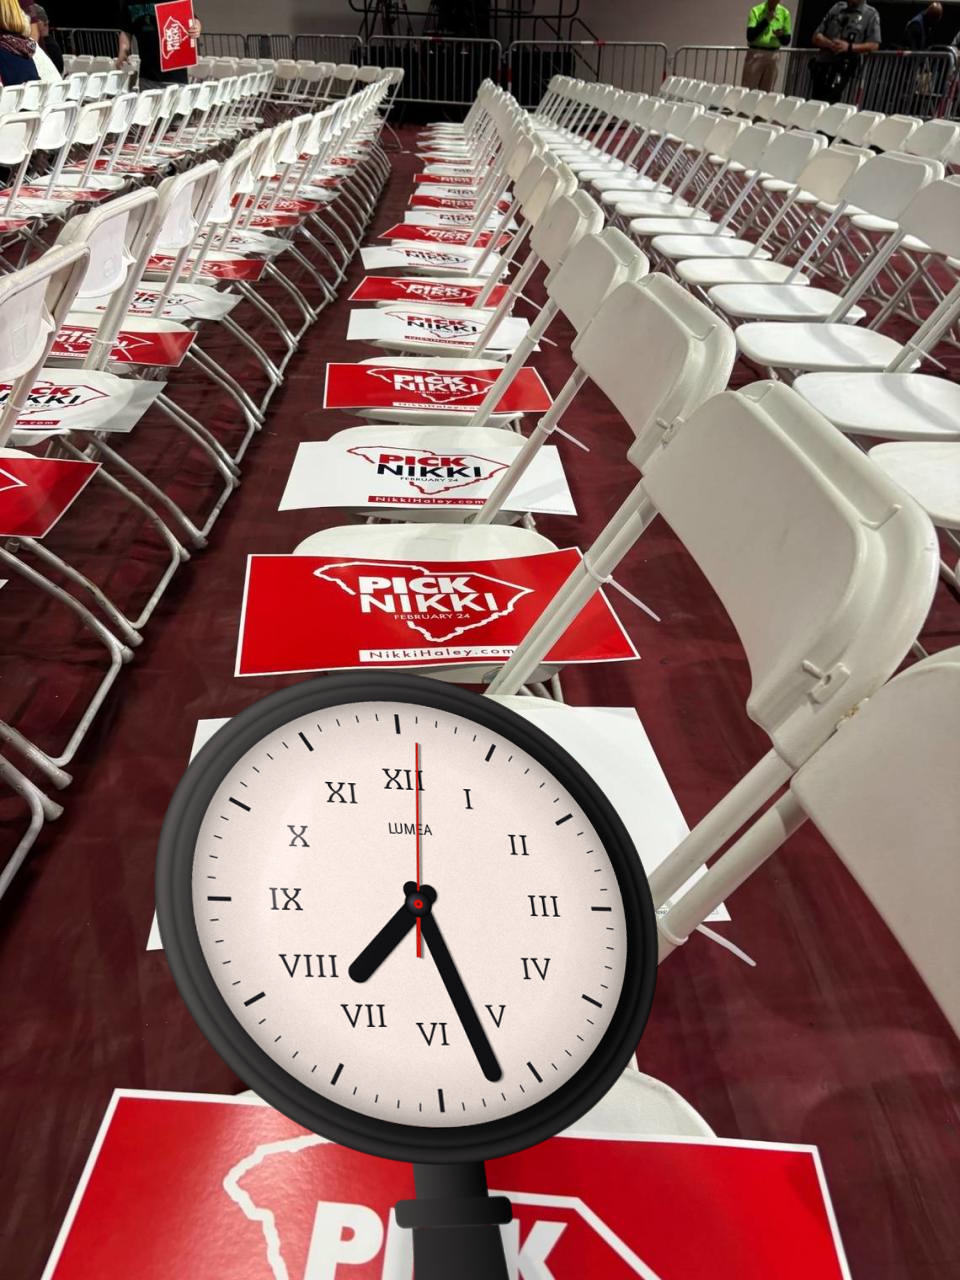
7:27:01
